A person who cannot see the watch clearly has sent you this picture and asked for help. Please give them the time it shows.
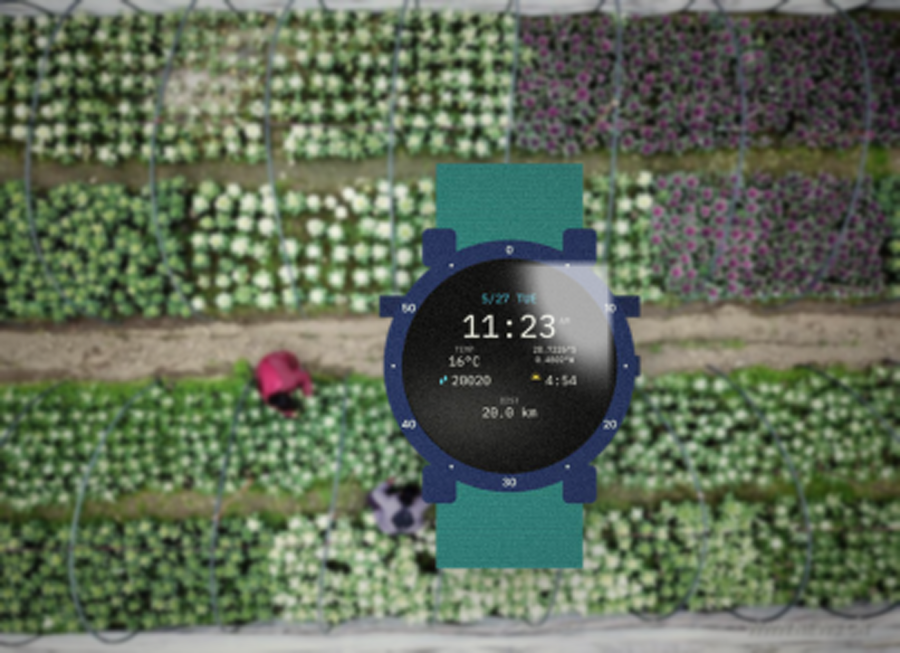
11:23
